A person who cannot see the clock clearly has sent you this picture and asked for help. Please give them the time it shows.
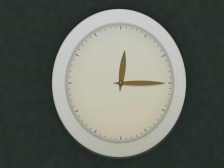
12:15
